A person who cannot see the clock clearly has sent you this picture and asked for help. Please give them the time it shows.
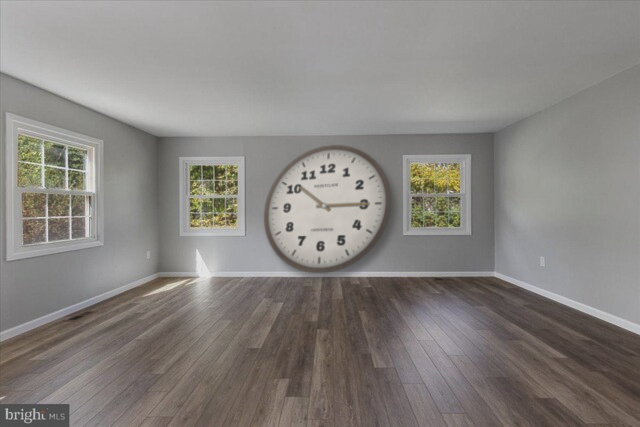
10:15
